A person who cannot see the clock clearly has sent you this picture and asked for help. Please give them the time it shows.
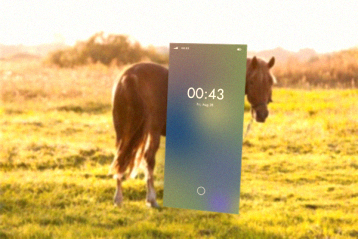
0:43
